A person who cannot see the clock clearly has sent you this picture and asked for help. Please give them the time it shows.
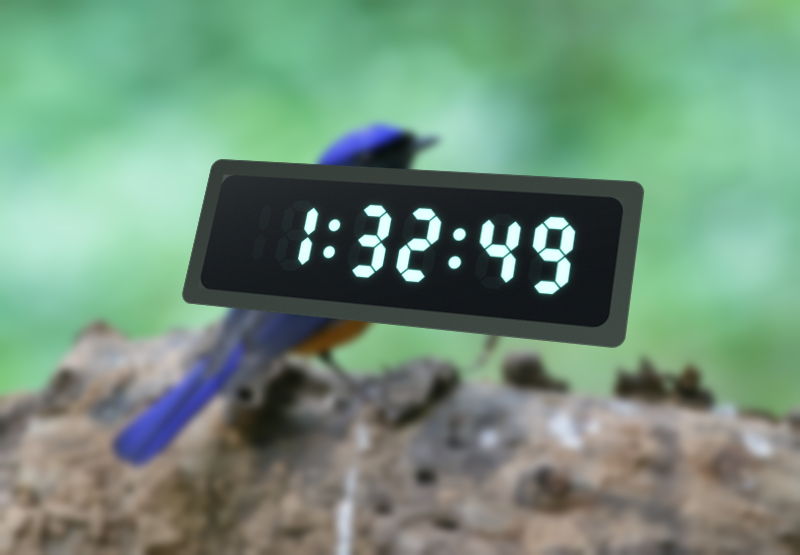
1:32:49
